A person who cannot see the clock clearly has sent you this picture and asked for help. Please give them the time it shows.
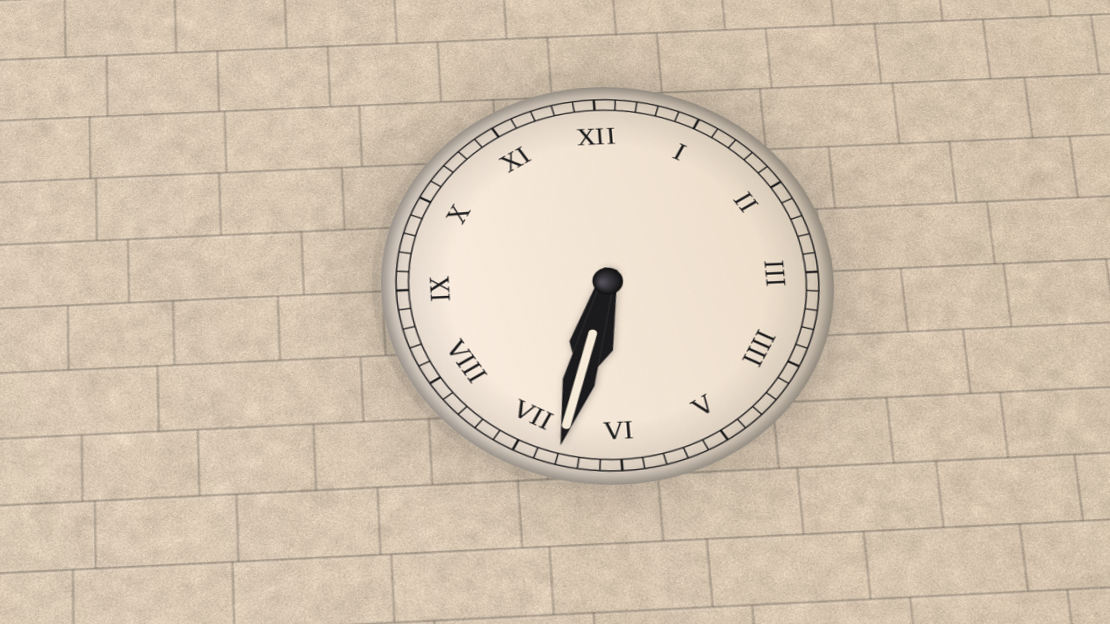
6:33
